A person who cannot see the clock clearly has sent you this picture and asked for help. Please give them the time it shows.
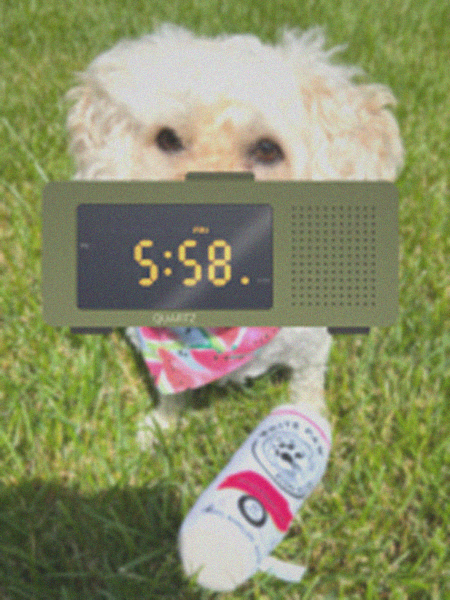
5:58
